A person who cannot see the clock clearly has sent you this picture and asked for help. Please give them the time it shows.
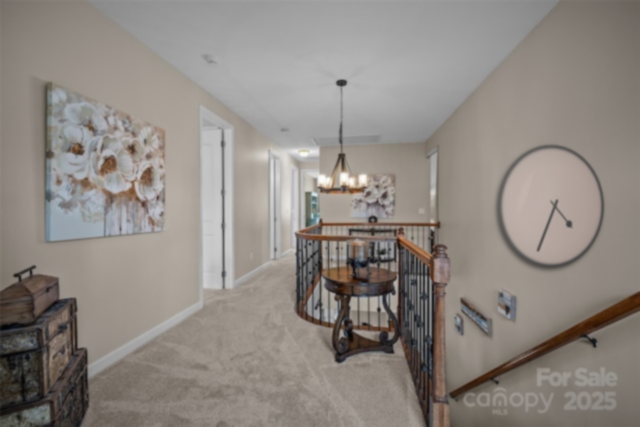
4:34
